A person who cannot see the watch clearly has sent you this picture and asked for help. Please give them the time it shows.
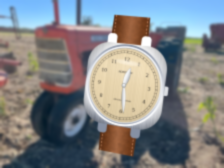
12:29
